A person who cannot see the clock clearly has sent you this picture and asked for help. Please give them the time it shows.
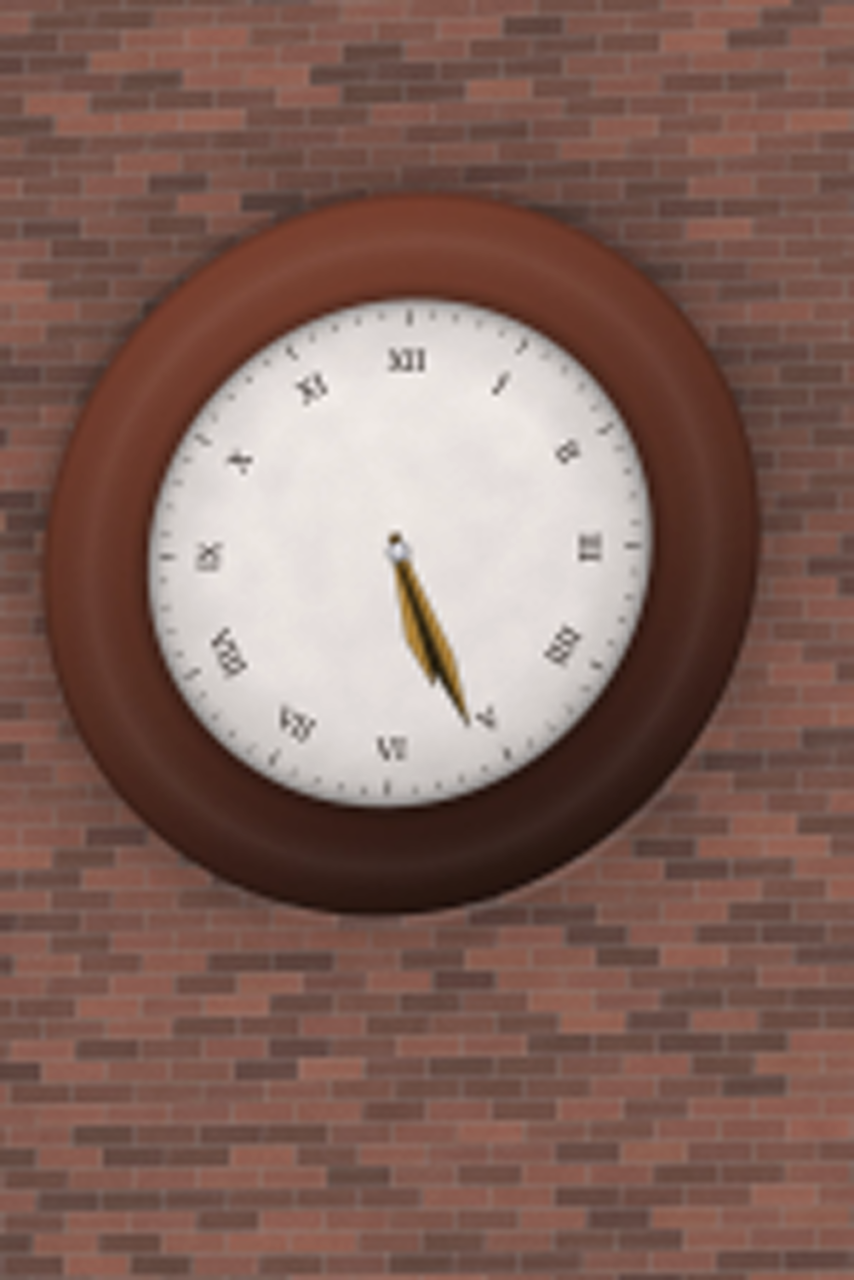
5:26
